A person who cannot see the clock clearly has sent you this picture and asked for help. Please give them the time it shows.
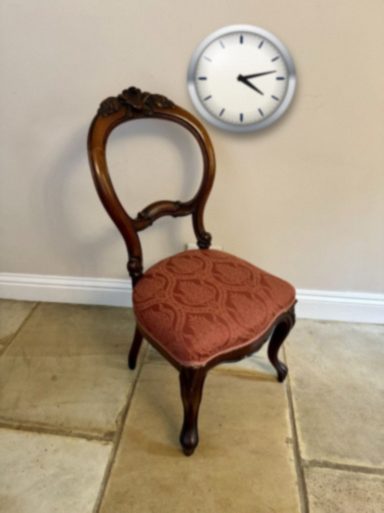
4:13
